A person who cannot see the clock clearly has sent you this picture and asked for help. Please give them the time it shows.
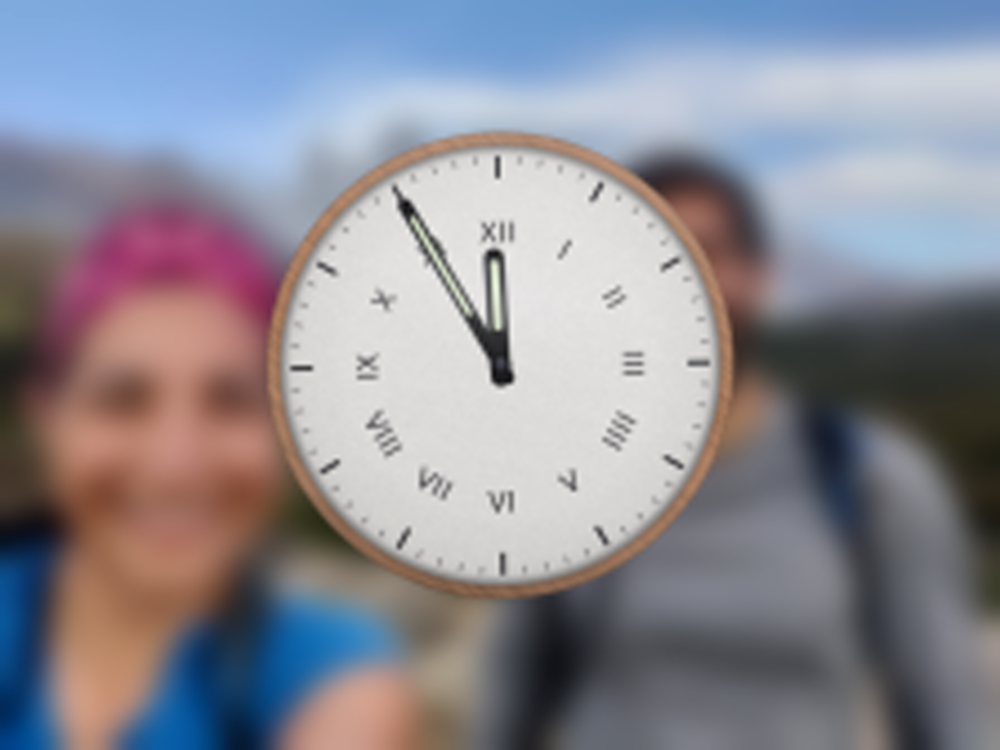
11:55
